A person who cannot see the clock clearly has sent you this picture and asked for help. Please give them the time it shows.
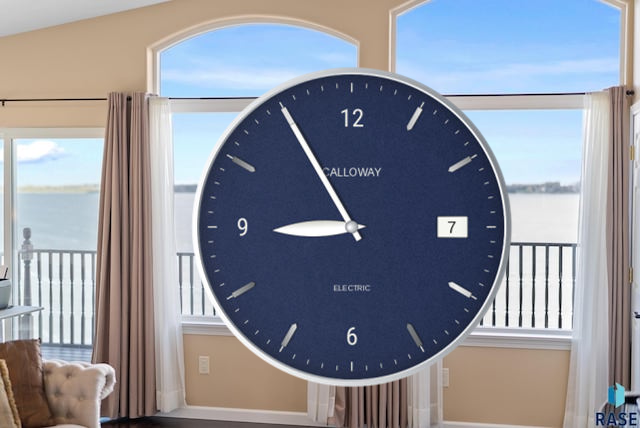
8:55
